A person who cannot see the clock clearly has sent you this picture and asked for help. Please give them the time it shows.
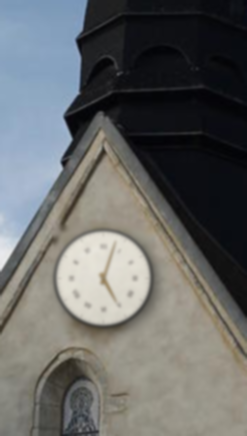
5:03
